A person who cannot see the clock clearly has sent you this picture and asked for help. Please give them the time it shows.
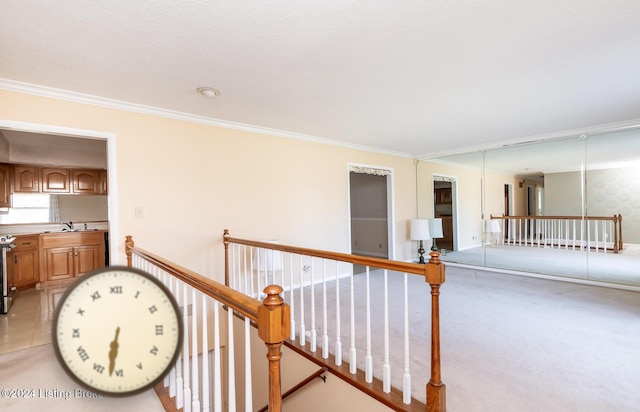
6:32
